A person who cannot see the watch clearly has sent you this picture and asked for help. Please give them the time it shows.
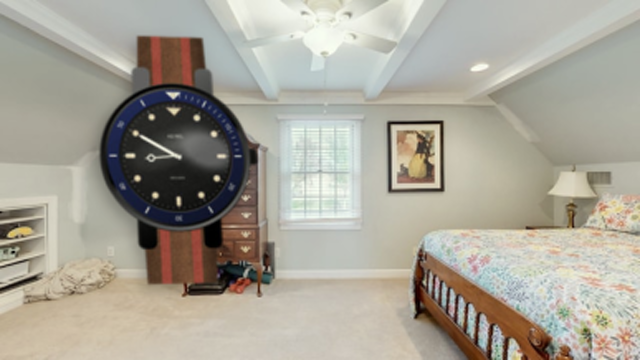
8:50
